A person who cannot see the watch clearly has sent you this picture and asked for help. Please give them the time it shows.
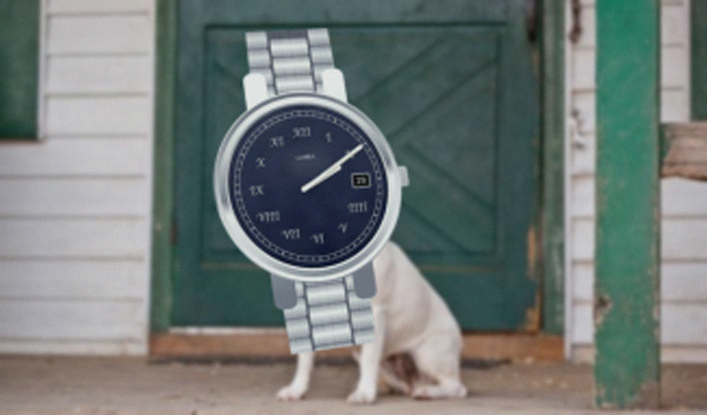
2:10
